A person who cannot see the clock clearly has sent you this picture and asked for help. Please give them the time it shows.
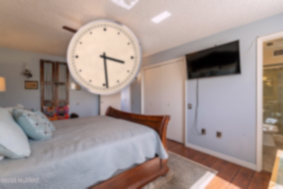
3:29
